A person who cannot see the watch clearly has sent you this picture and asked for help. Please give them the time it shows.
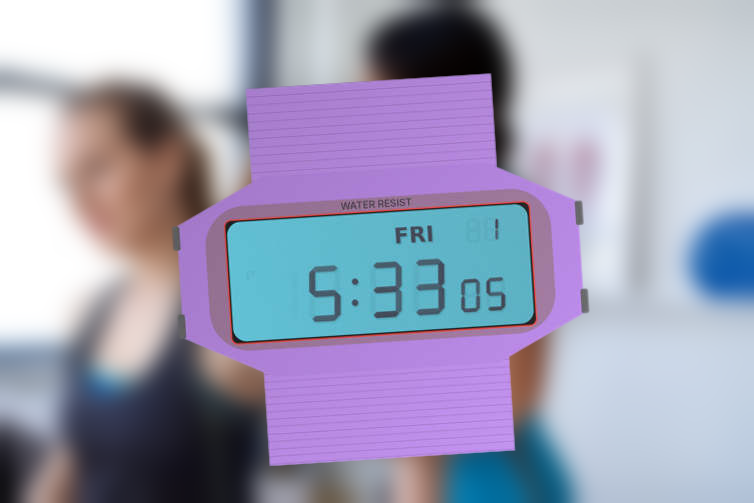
5:33:05
